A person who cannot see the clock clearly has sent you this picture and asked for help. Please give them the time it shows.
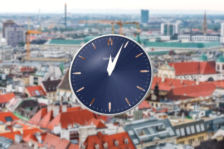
12:04
